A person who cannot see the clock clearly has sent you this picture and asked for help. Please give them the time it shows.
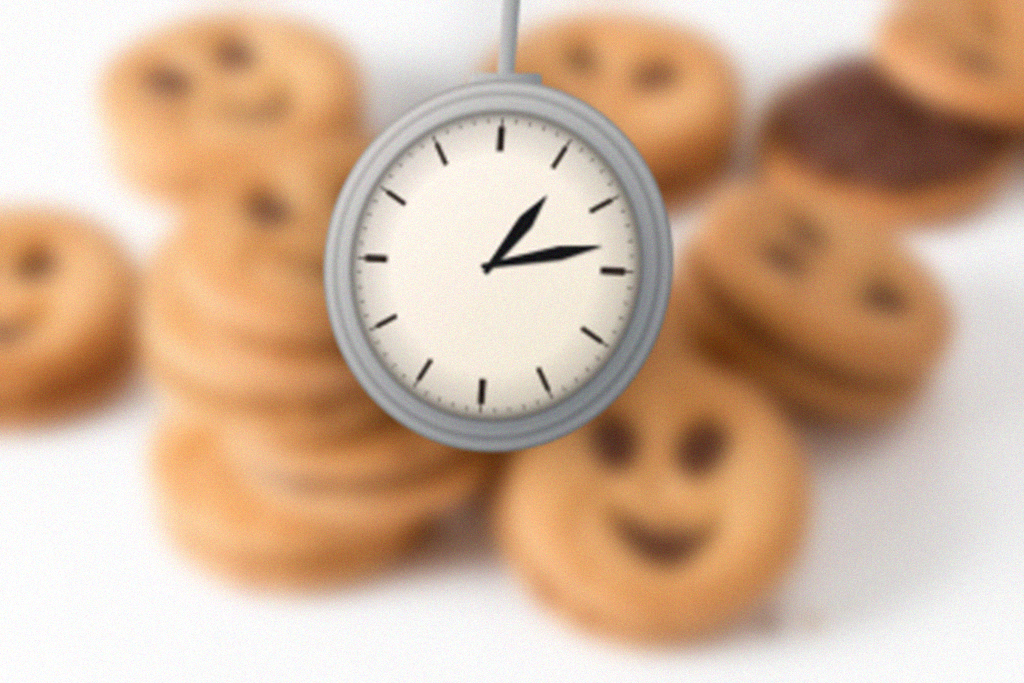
1:13
